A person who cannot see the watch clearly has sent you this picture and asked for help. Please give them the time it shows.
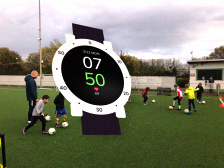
7:50
